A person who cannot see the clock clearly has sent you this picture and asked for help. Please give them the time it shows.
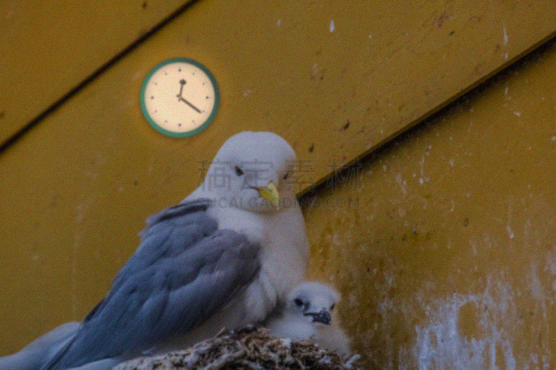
12:21
